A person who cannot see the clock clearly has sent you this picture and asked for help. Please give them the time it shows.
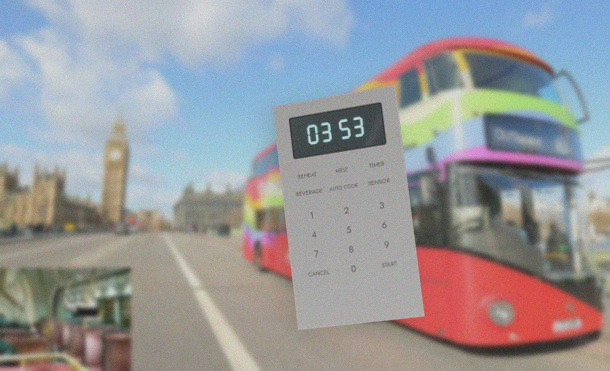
3:53
